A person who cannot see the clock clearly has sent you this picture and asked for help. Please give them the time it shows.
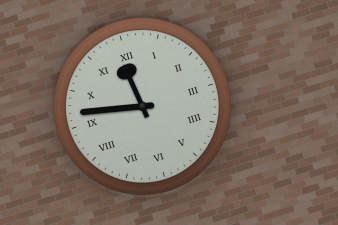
11:47
